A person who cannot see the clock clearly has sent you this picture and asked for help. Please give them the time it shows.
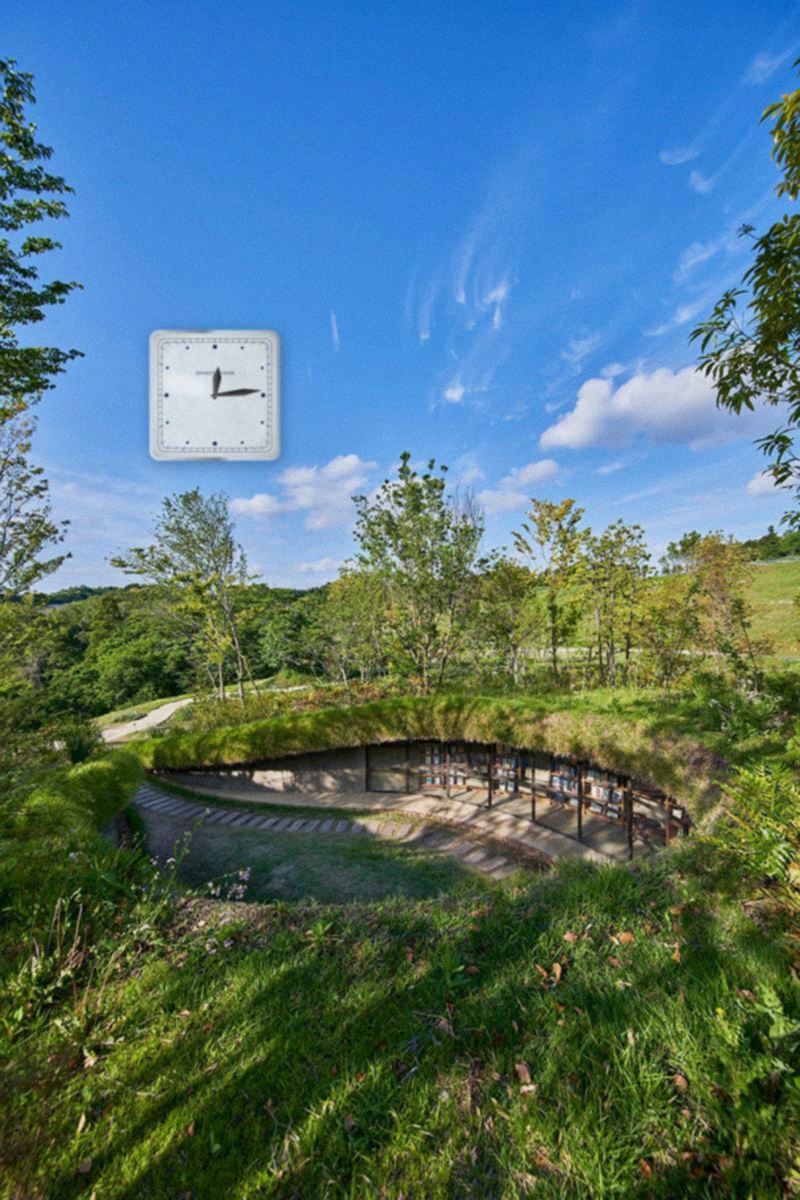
12:14
